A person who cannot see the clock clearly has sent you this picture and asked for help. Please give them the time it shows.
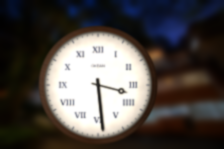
3:29
